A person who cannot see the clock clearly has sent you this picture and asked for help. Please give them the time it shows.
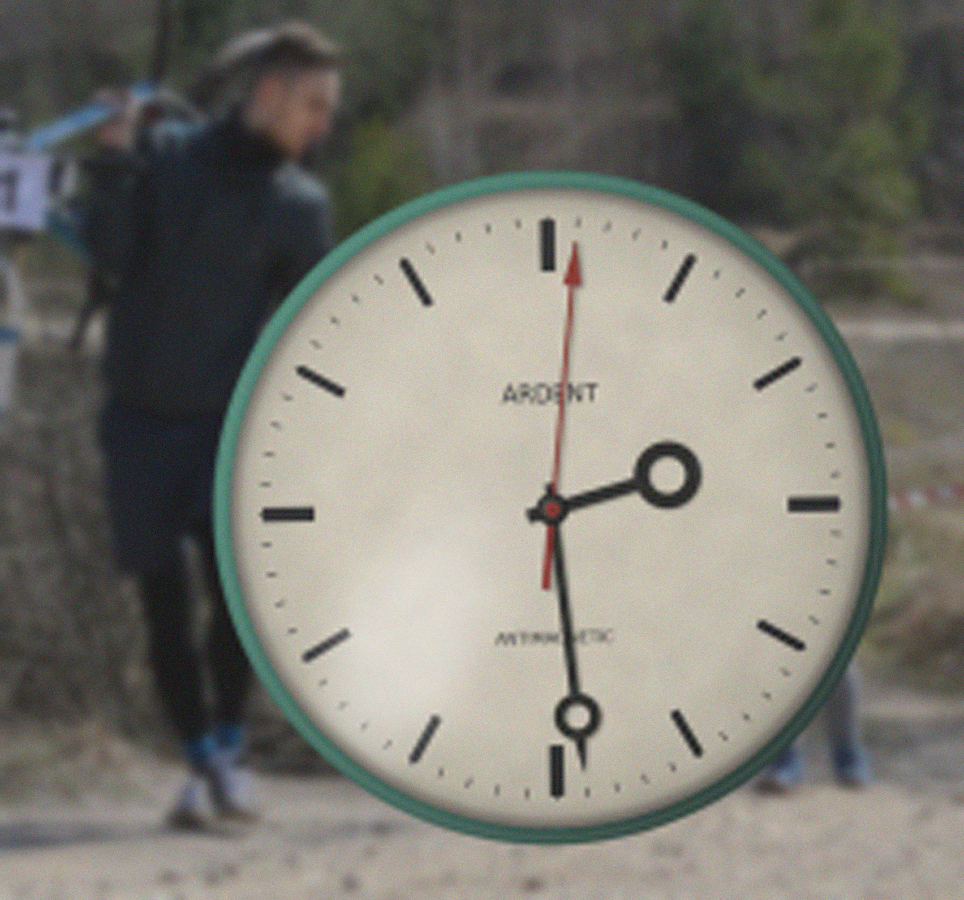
2:29:01
